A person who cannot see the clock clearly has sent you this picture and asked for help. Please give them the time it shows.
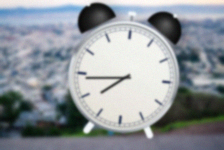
7:44
